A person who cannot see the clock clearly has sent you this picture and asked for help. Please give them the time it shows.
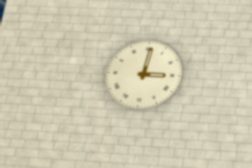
3:01
